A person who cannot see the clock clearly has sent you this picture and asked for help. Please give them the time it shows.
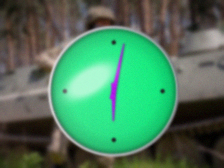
6:02
